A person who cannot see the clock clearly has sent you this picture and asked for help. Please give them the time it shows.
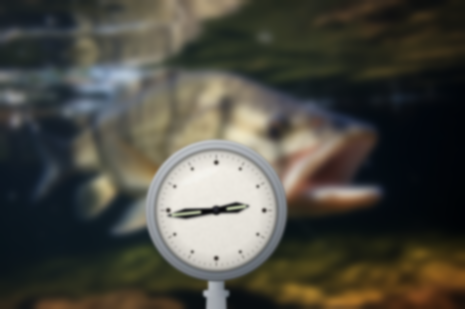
2:44
